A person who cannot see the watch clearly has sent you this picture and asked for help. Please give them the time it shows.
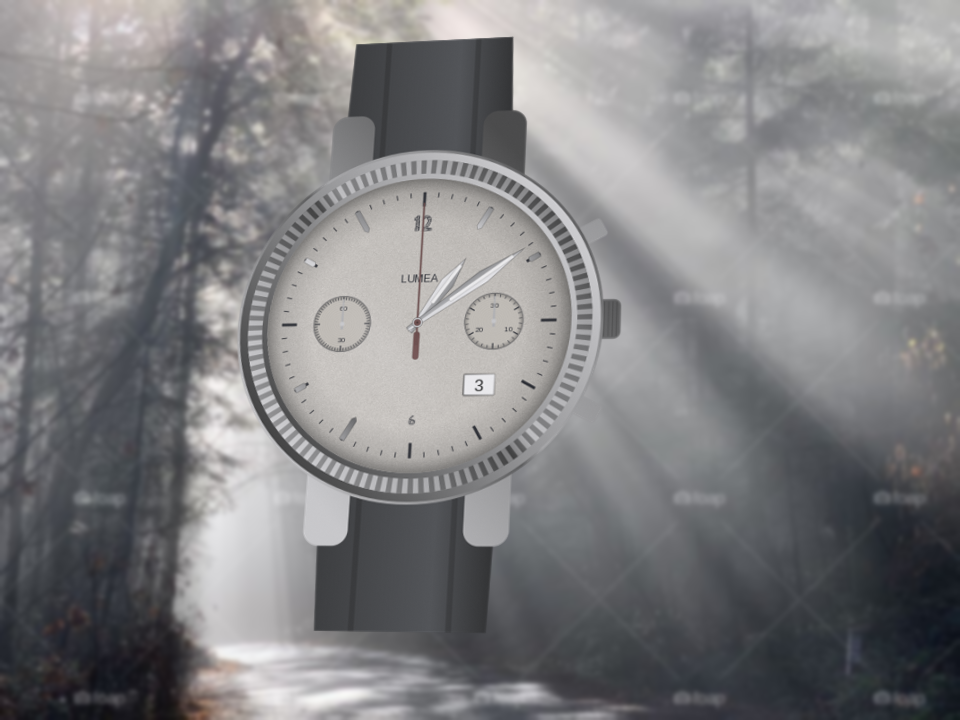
1:09
